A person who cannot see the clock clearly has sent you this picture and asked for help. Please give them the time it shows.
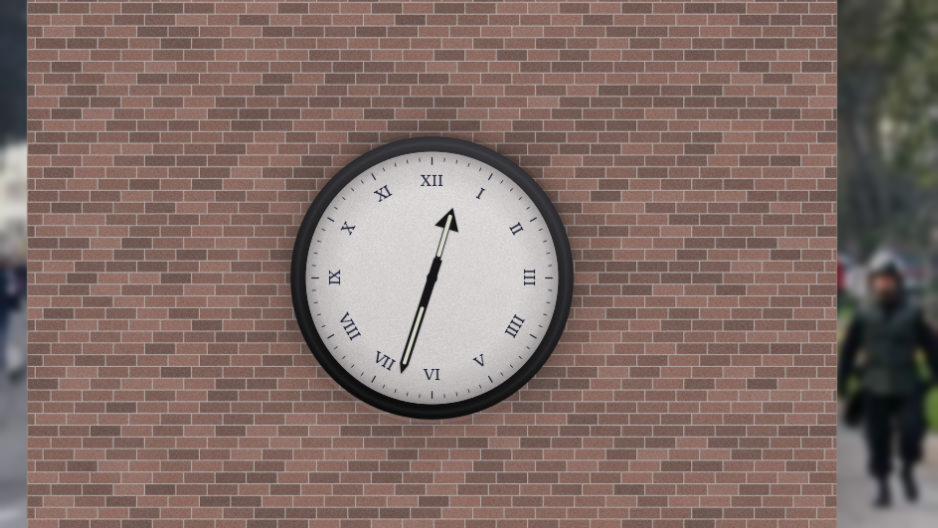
12:33
